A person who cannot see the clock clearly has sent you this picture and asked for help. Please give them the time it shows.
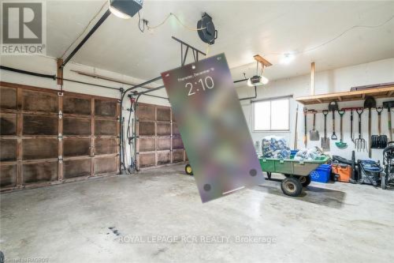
2:10
